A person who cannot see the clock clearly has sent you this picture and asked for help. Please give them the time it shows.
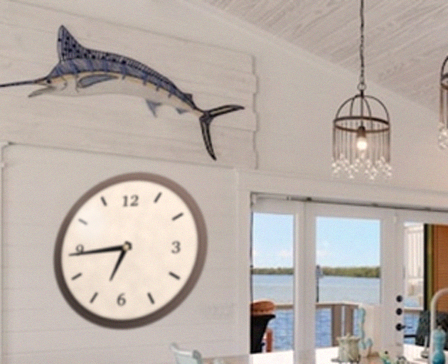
6:44
